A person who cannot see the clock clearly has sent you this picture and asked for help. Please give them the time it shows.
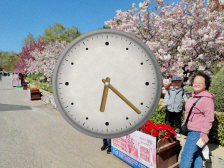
6:22
